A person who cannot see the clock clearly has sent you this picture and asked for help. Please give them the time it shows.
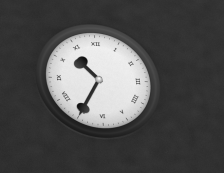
10:35
